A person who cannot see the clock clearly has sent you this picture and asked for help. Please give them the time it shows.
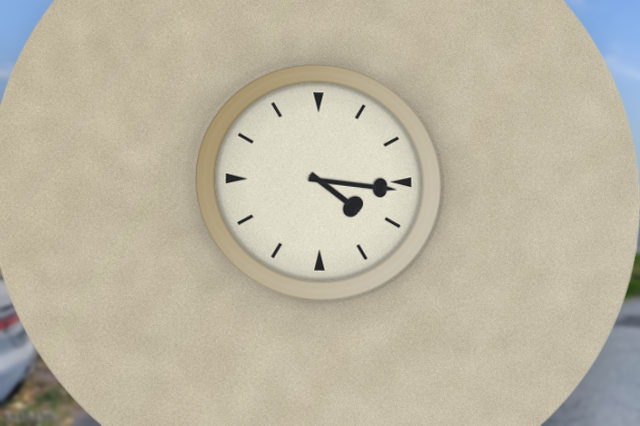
4:16
